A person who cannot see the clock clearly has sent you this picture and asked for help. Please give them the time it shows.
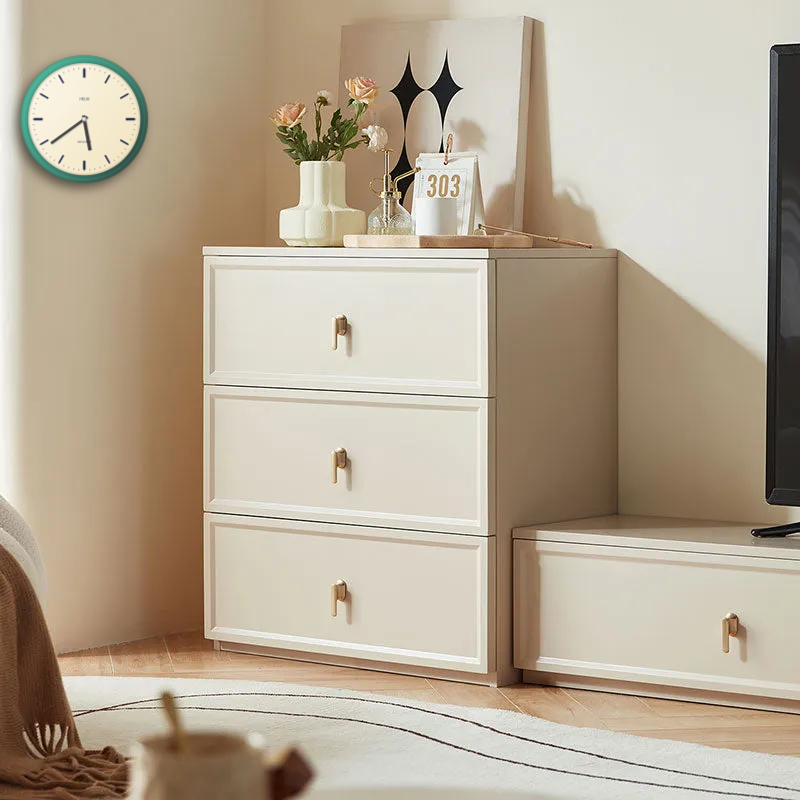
5:39
